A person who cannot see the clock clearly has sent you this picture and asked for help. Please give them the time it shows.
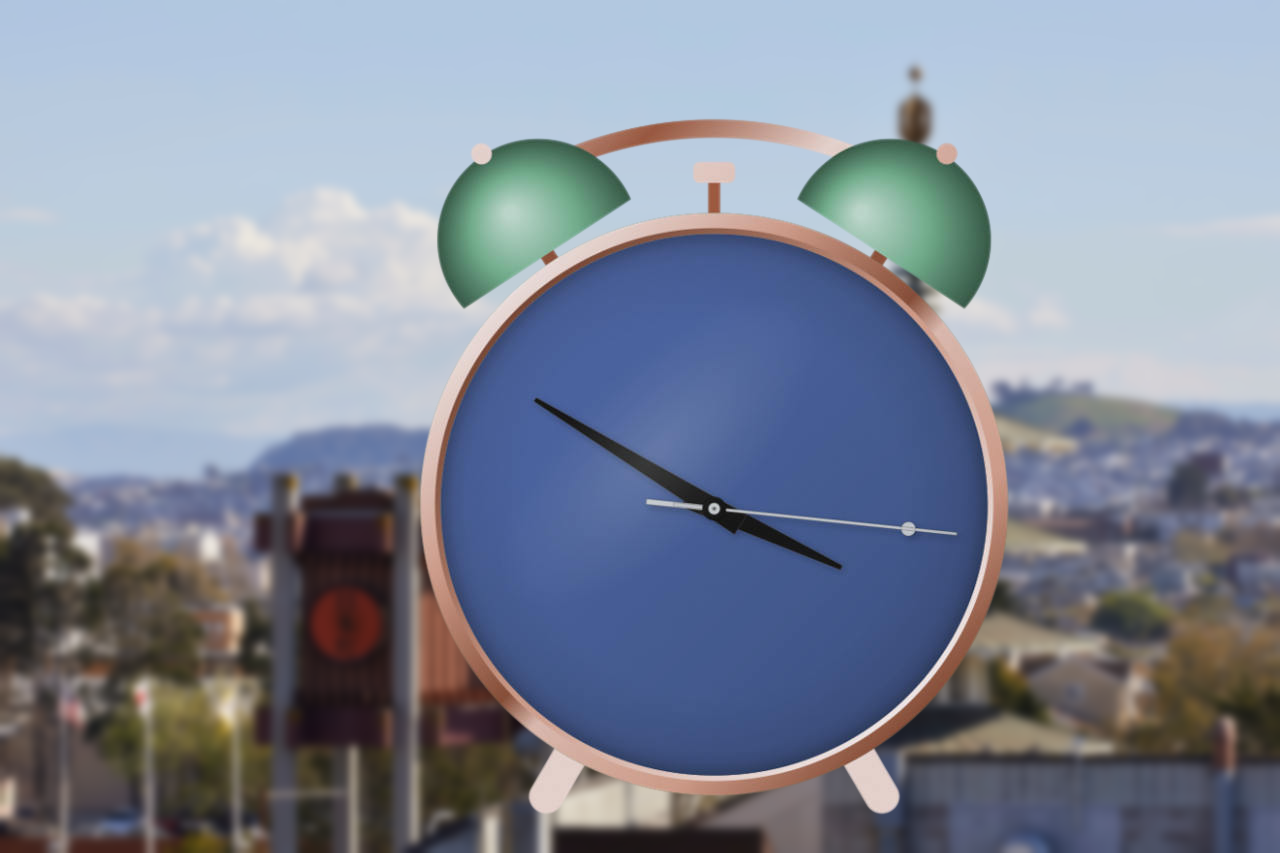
3:50:16
